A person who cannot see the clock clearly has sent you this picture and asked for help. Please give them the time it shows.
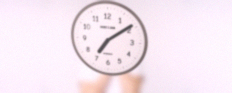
7:09
